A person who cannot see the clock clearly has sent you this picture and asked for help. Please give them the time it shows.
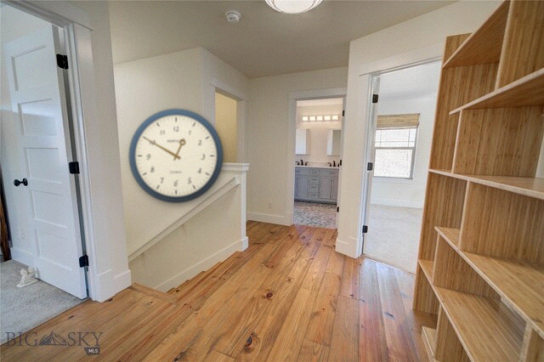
12:50
